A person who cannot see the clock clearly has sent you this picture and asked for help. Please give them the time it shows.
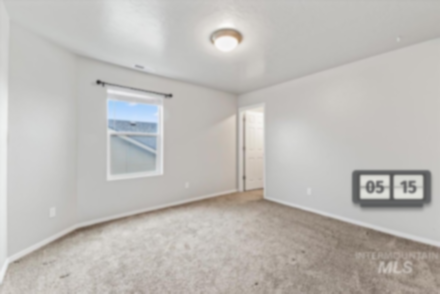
5:15
